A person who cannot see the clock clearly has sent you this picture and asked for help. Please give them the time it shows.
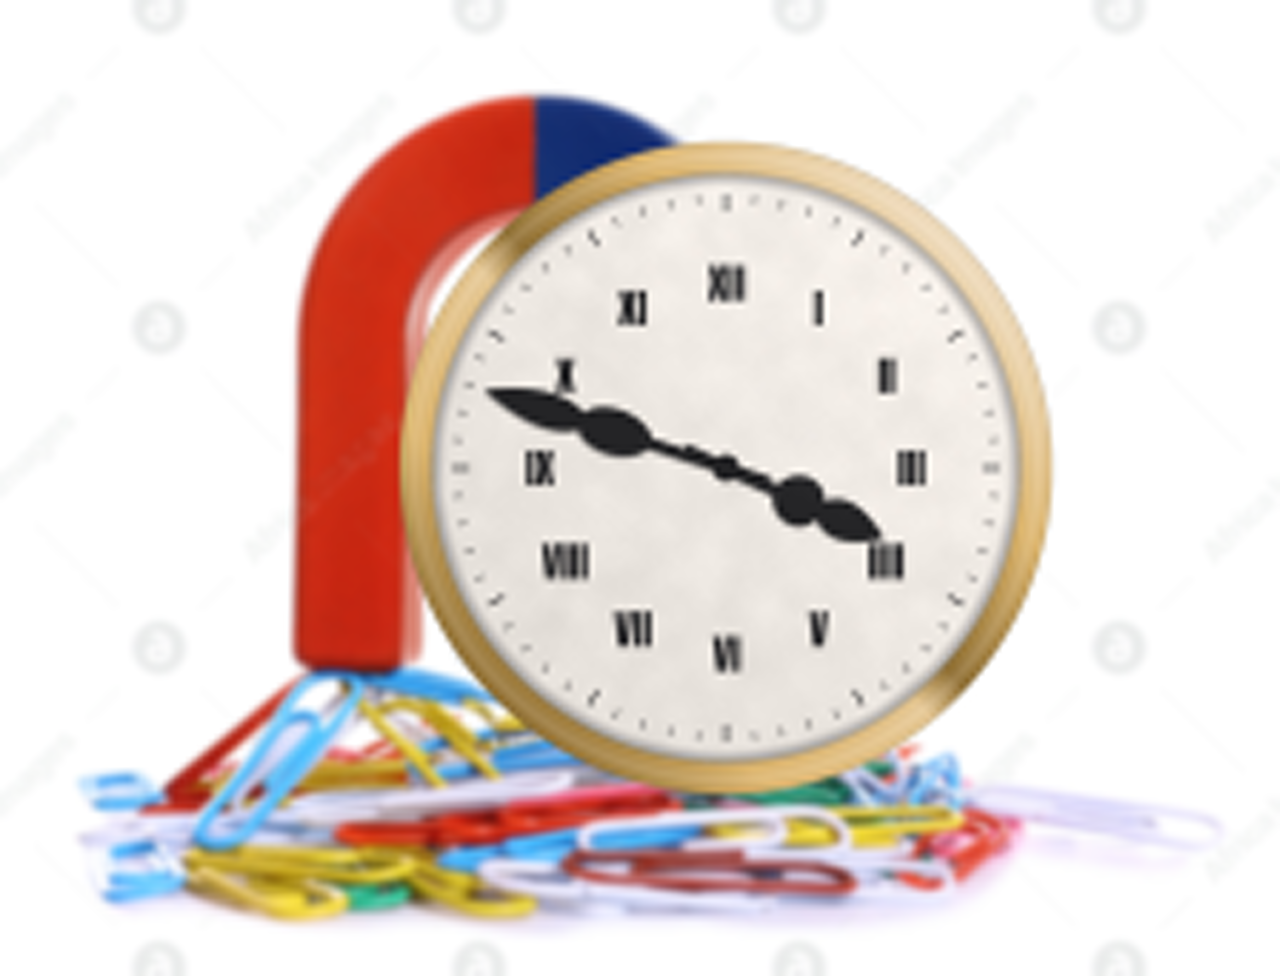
3:48
